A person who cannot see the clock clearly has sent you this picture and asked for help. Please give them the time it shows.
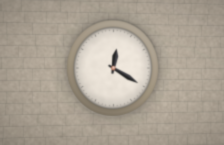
12:20
